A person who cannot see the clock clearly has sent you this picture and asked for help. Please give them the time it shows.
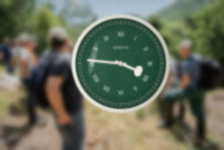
3:46
